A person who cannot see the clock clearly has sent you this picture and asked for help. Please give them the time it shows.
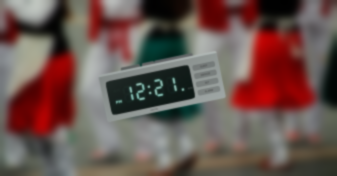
12:21
